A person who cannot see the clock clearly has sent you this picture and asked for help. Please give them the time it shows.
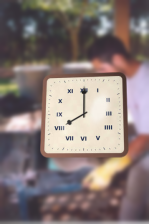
8:00
